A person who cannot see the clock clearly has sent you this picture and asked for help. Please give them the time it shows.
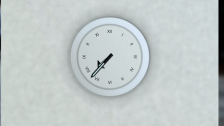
7:37
